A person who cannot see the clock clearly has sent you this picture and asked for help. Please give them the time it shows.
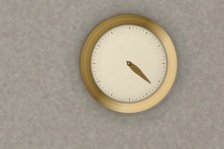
4:22
